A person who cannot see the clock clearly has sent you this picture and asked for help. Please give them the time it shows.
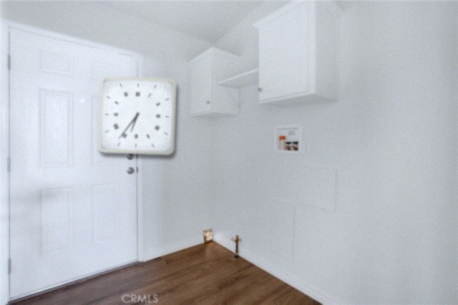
6:36
